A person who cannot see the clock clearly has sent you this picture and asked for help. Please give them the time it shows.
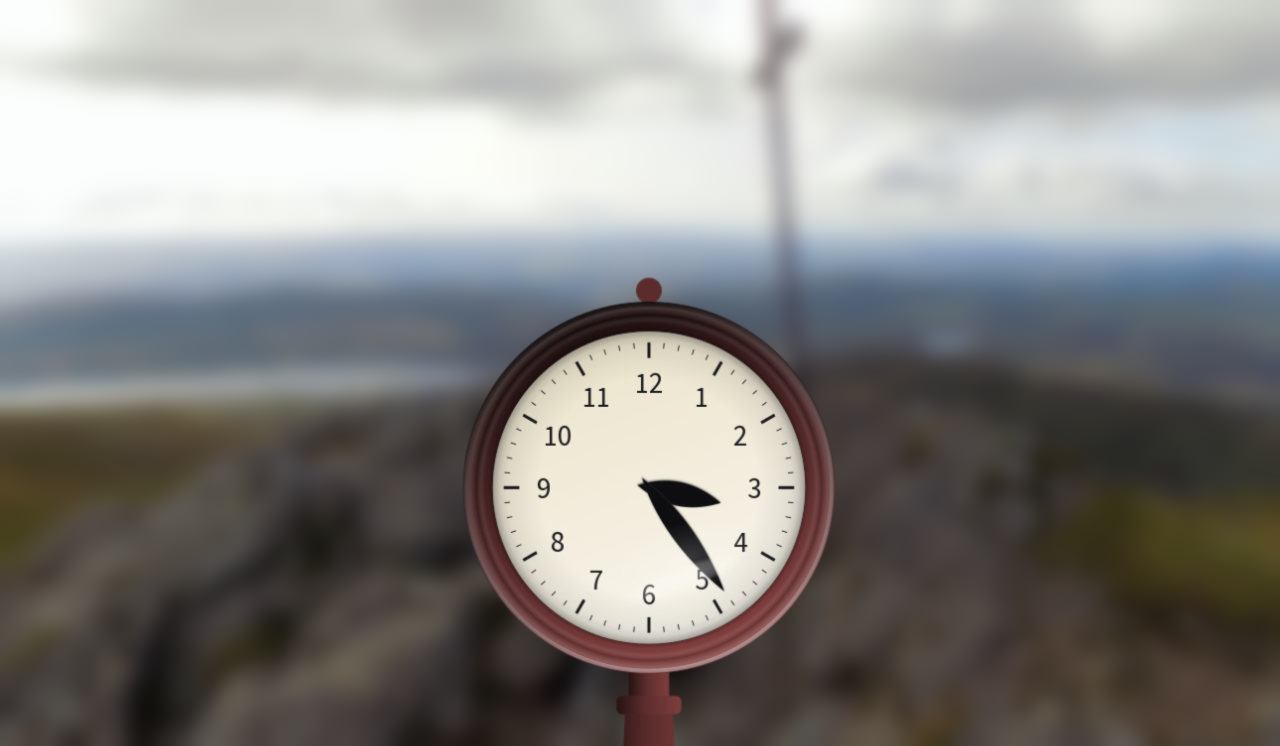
3:24
